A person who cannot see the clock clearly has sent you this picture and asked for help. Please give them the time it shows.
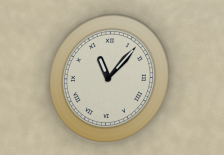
11:07
